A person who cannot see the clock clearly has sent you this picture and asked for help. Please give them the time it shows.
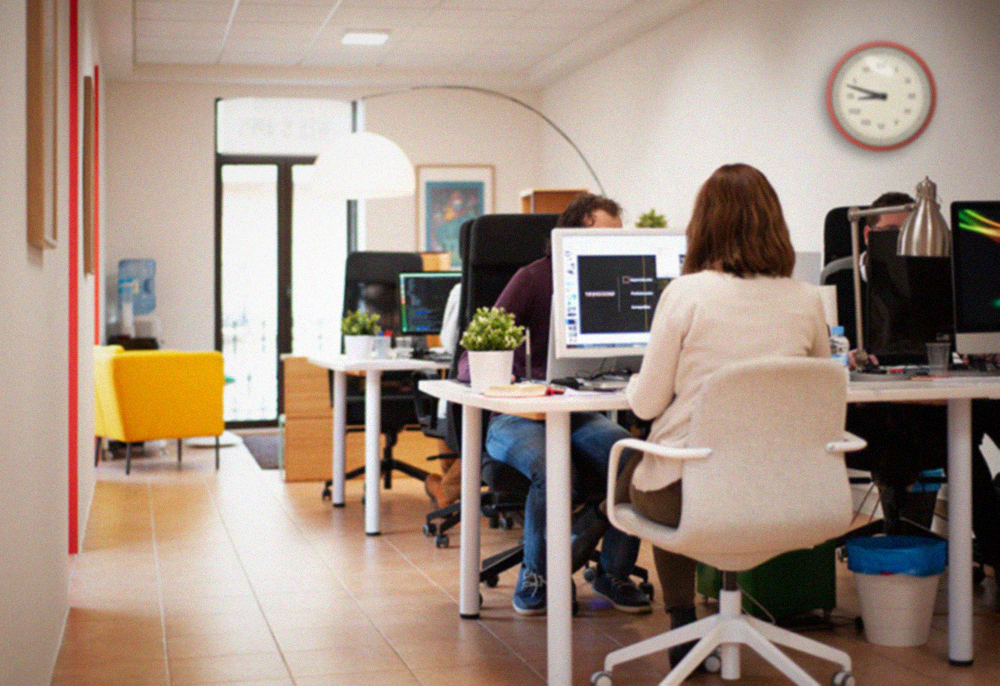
8:48
